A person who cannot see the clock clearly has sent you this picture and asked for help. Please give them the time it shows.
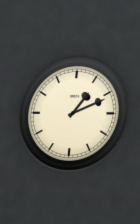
1:11
